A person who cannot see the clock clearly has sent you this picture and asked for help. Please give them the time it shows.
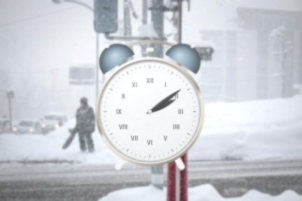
2:09
